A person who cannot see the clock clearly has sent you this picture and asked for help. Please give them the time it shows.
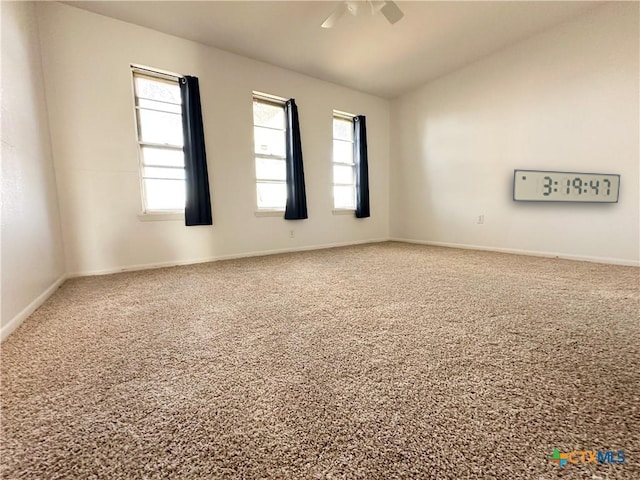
3:19:47
